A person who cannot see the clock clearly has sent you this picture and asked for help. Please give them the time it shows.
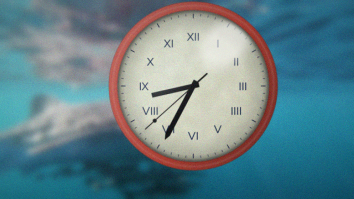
8:34:38
